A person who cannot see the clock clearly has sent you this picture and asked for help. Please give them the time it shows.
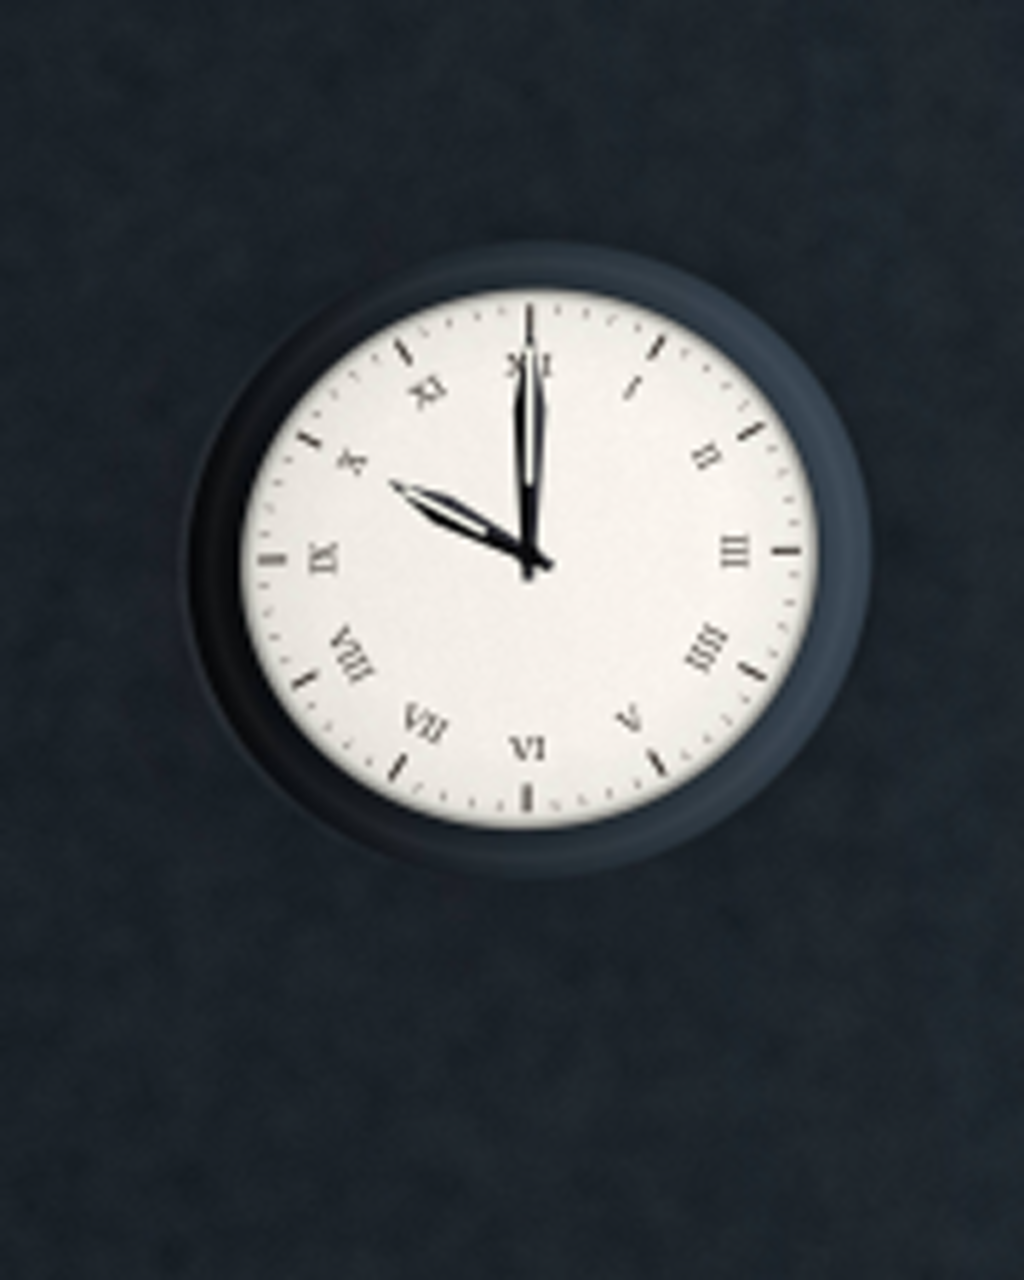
10:00
